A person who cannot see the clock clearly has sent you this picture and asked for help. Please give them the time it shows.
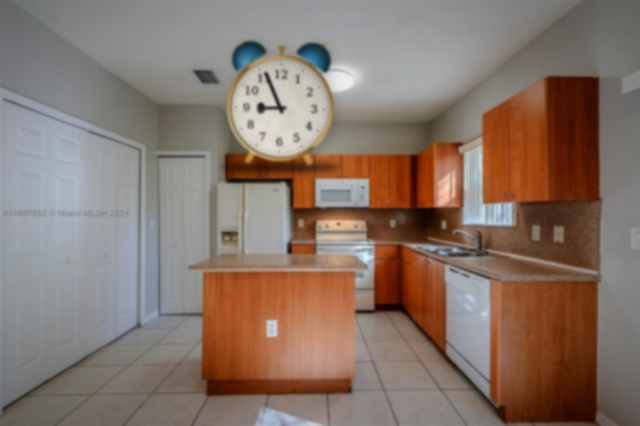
8:56
